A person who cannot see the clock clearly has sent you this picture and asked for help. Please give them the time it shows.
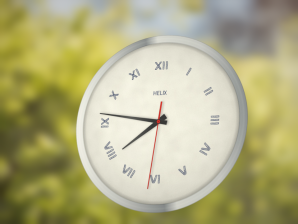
7:46:31
